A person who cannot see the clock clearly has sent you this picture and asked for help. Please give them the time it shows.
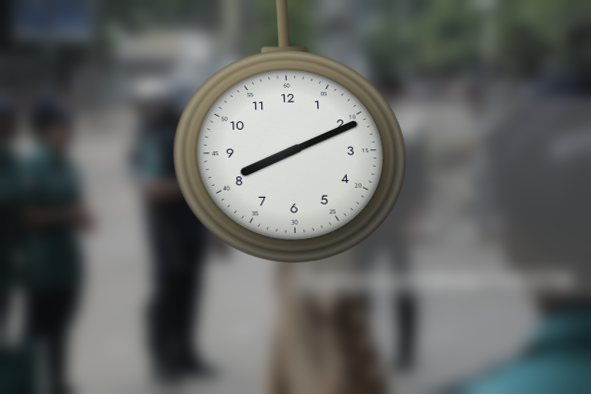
8:11
